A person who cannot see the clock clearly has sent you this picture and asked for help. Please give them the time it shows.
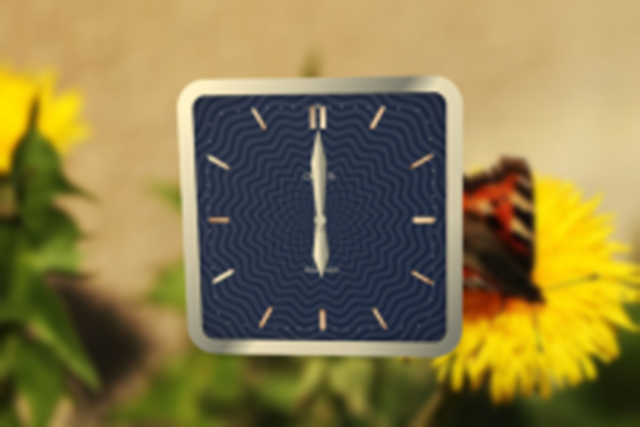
6:00
